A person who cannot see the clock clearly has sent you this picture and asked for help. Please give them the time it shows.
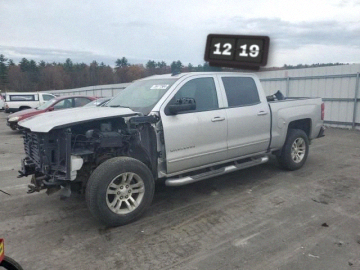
12:19
